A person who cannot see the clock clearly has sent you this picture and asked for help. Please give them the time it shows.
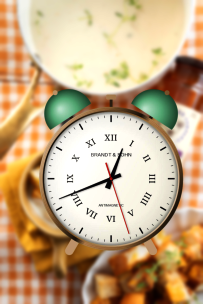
12:41:27
